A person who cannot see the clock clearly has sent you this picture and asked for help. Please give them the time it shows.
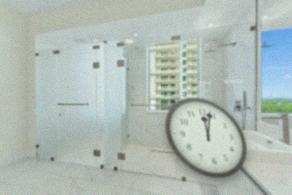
12:03
